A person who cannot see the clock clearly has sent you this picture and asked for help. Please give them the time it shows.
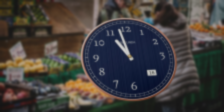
10:58
